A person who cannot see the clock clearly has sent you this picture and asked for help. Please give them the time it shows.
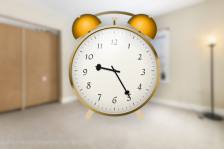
9:25
